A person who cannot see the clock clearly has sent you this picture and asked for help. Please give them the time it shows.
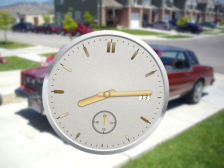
8:14
